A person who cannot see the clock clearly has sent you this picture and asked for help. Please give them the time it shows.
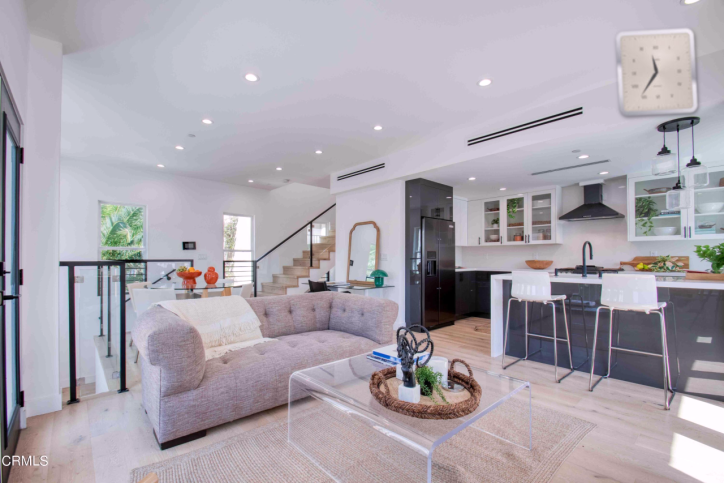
11:36
